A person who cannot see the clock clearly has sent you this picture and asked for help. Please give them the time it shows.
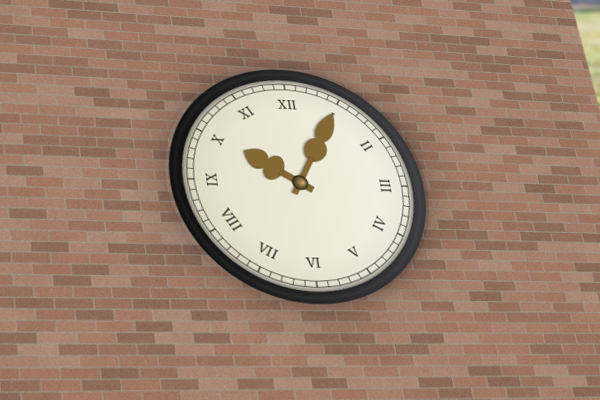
10:05
